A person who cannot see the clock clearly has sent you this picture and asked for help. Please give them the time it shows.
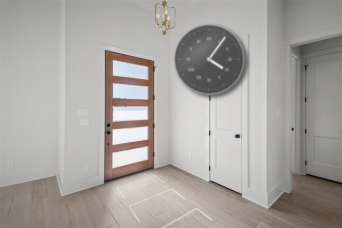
4:06
